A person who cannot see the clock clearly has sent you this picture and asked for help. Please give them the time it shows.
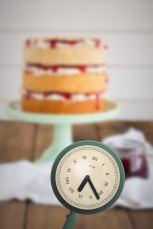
6:22
